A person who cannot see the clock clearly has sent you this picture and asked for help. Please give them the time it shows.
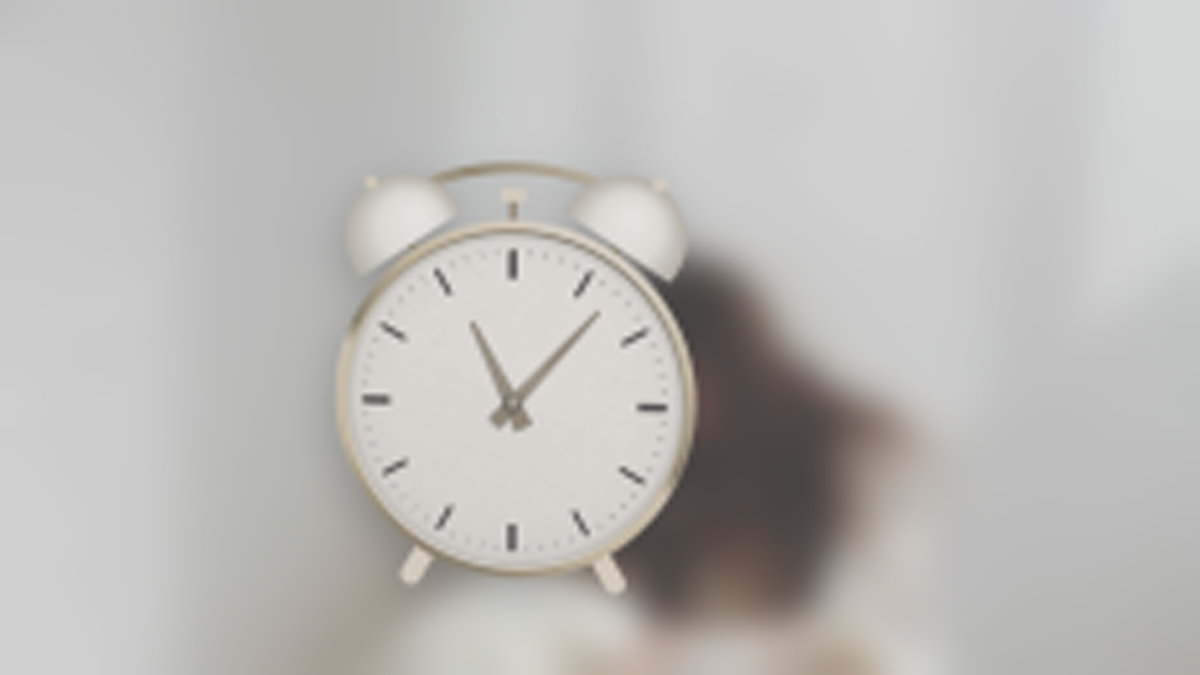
11:07
